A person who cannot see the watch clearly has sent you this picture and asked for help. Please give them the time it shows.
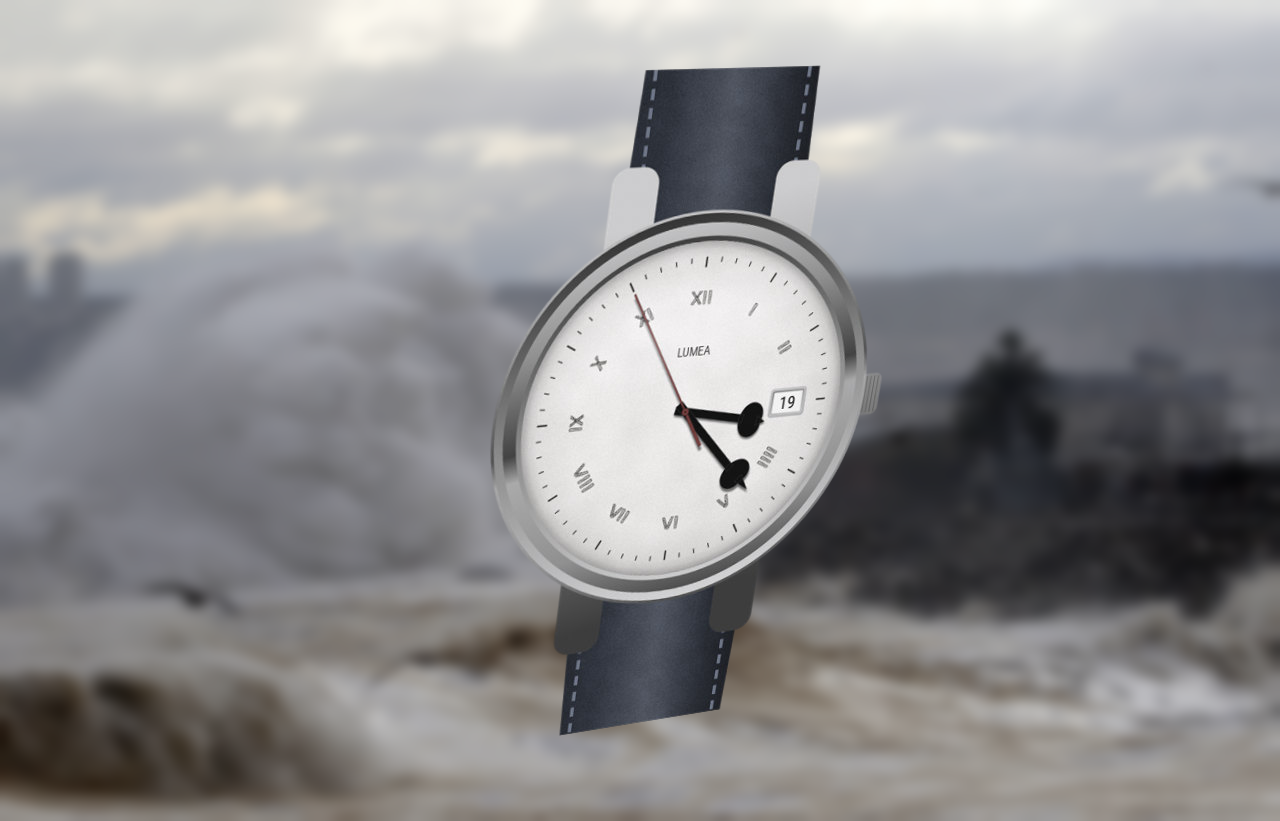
3:22:55
